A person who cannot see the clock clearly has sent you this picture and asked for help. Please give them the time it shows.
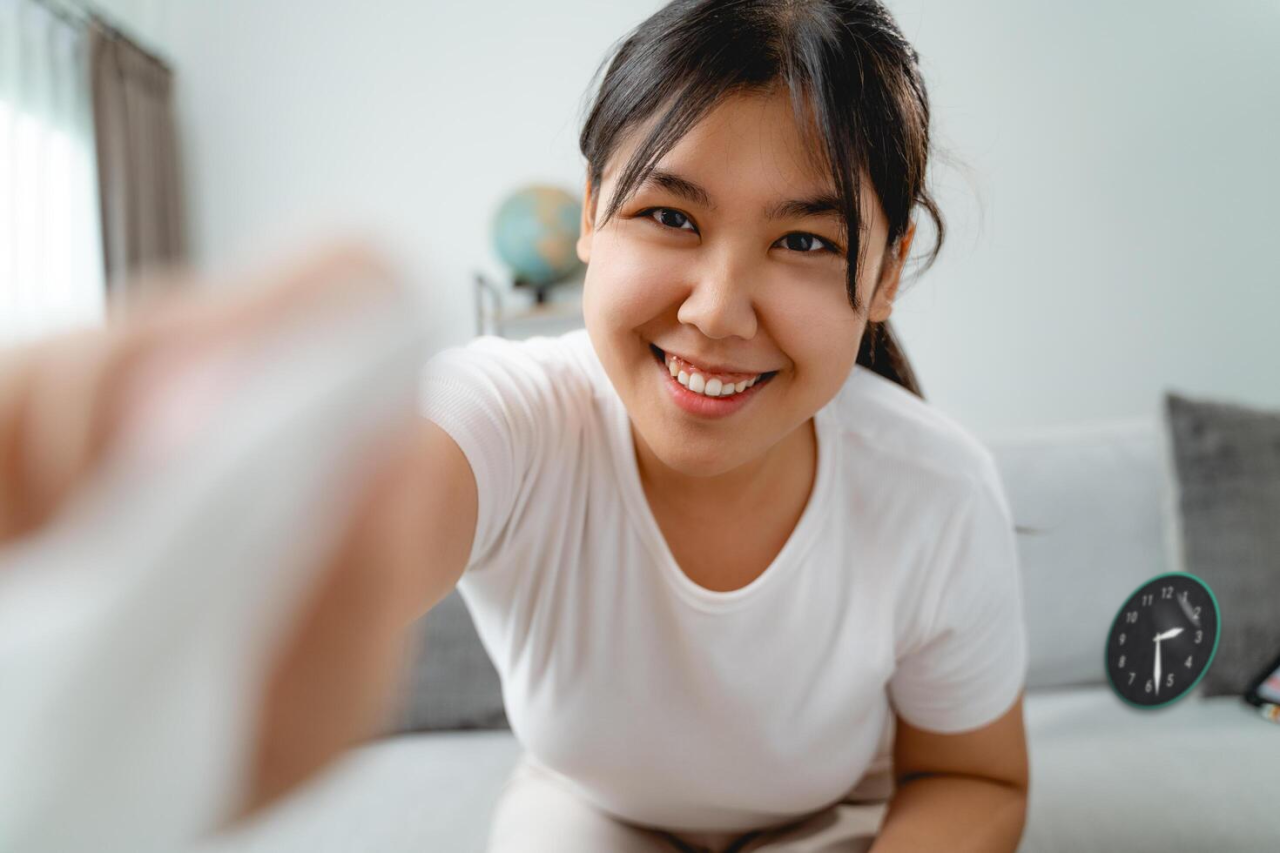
2:28
